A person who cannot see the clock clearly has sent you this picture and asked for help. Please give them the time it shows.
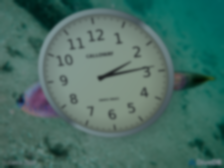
2:14
